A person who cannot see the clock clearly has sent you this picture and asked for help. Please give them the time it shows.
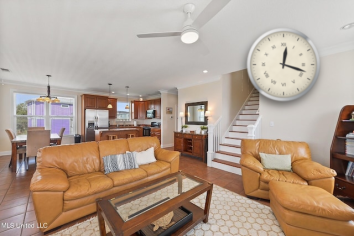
12:18
